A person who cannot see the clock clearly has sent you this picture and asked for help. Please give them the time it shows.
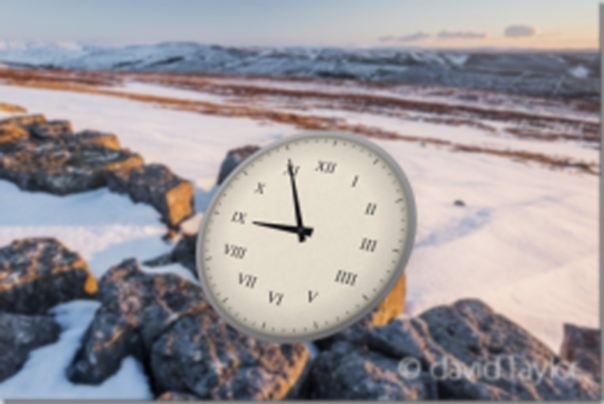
8:55
